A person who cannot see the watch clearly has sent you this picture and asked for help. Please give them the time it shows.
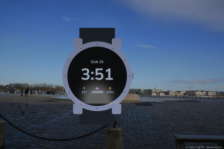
3:51
